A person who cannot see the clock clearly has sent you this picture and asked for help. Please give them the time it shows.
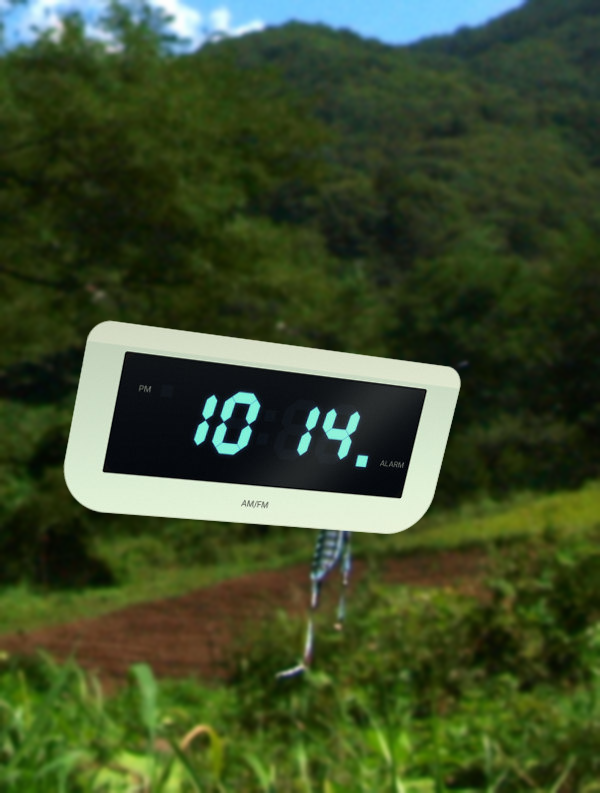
10:14
